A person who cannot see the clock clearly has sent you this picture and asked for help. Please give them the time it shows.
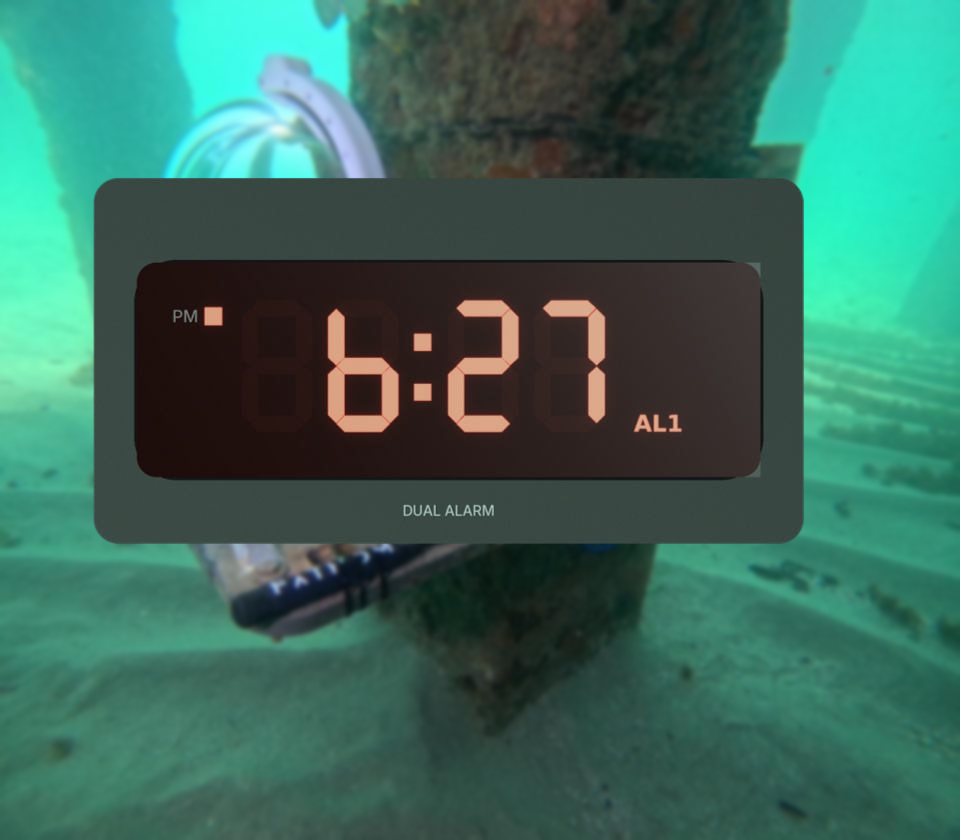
6:27
